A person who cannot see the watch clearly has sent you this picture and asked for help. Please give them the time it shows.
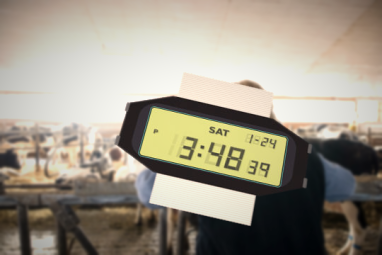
3:48:39
